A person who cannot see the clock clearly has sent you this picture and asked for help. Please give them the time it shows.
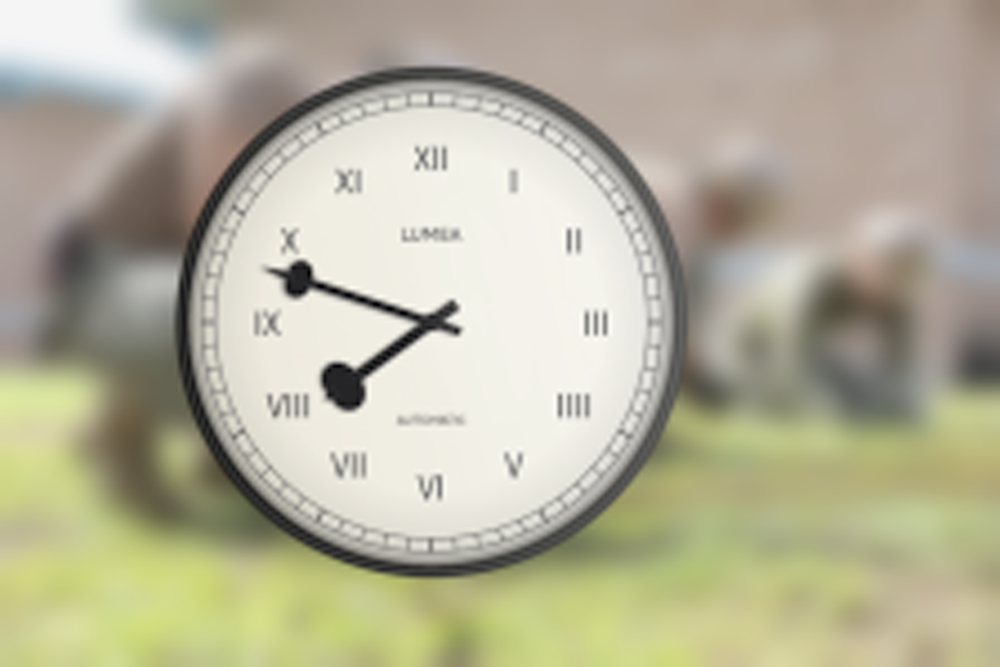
7:48
